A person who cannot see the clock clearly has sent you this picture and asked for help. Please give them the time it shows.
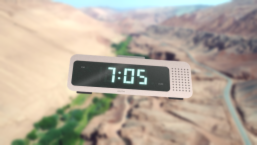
7:05
